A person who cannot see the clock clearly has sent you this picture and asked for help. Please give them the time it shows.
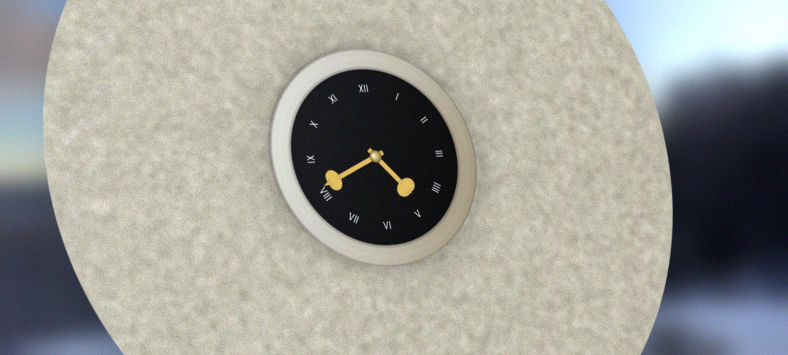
4:41
